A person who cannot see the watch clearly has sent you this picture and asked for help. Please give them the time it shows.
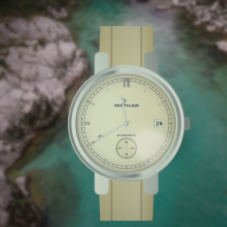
11:40
